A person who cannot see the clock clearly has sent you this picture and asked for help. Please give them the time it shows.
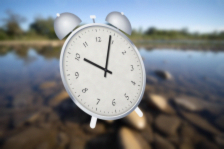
10:04
